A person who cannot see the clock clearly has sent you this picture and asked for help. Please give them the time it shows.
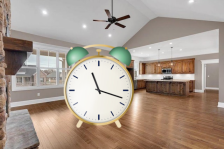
11:18
